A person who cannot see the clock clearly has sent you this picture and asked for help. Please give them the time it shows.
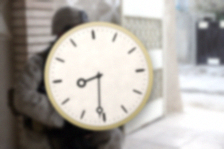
8:31
